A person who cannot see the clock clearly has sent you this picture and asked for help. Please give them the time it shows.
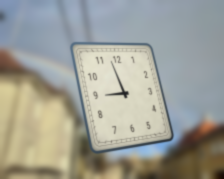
8:58
